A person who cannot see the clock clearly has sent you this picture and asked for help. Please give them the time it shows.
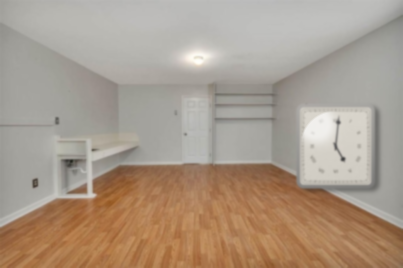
5:01
